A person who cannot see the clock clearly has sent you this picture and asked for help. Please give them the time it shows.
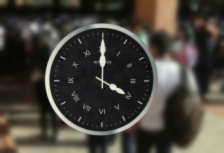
4:00
